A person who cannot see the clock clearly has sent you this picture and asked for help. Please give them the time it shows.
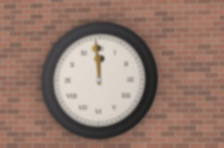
11:59
